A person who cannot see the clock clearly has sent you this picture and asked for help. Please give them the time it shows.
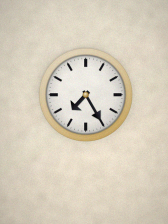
7:25
